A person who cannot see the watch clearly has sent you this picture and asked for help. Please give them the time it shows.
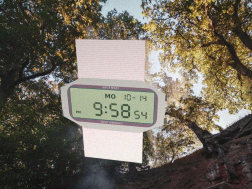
9:58:54
